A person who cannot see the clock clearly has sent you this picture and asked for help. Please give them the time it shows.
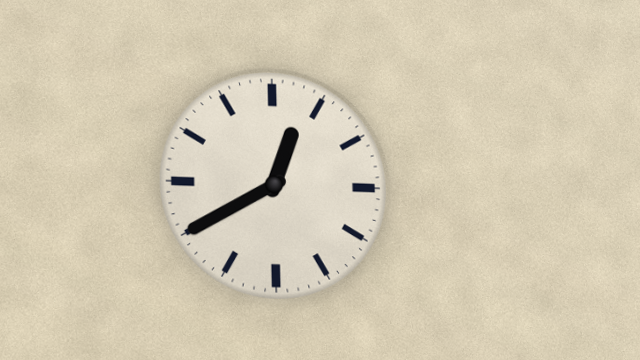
12:40
